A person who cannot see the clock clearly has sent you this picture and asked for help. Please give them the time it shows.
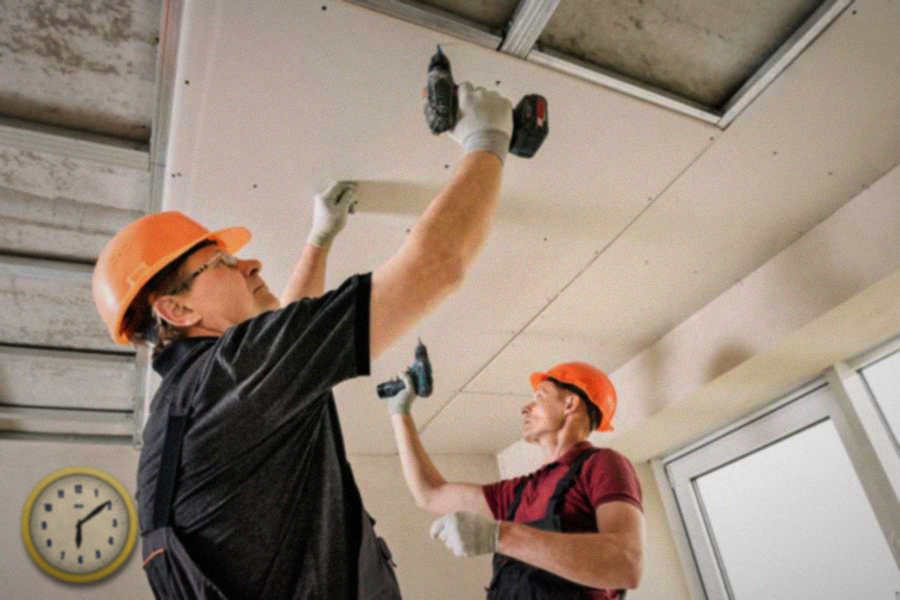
6:09
